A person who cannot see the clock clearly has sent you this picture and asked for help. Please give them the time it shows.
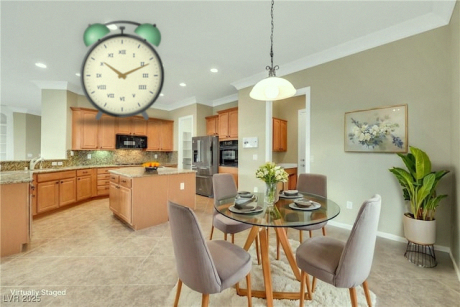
10:11
